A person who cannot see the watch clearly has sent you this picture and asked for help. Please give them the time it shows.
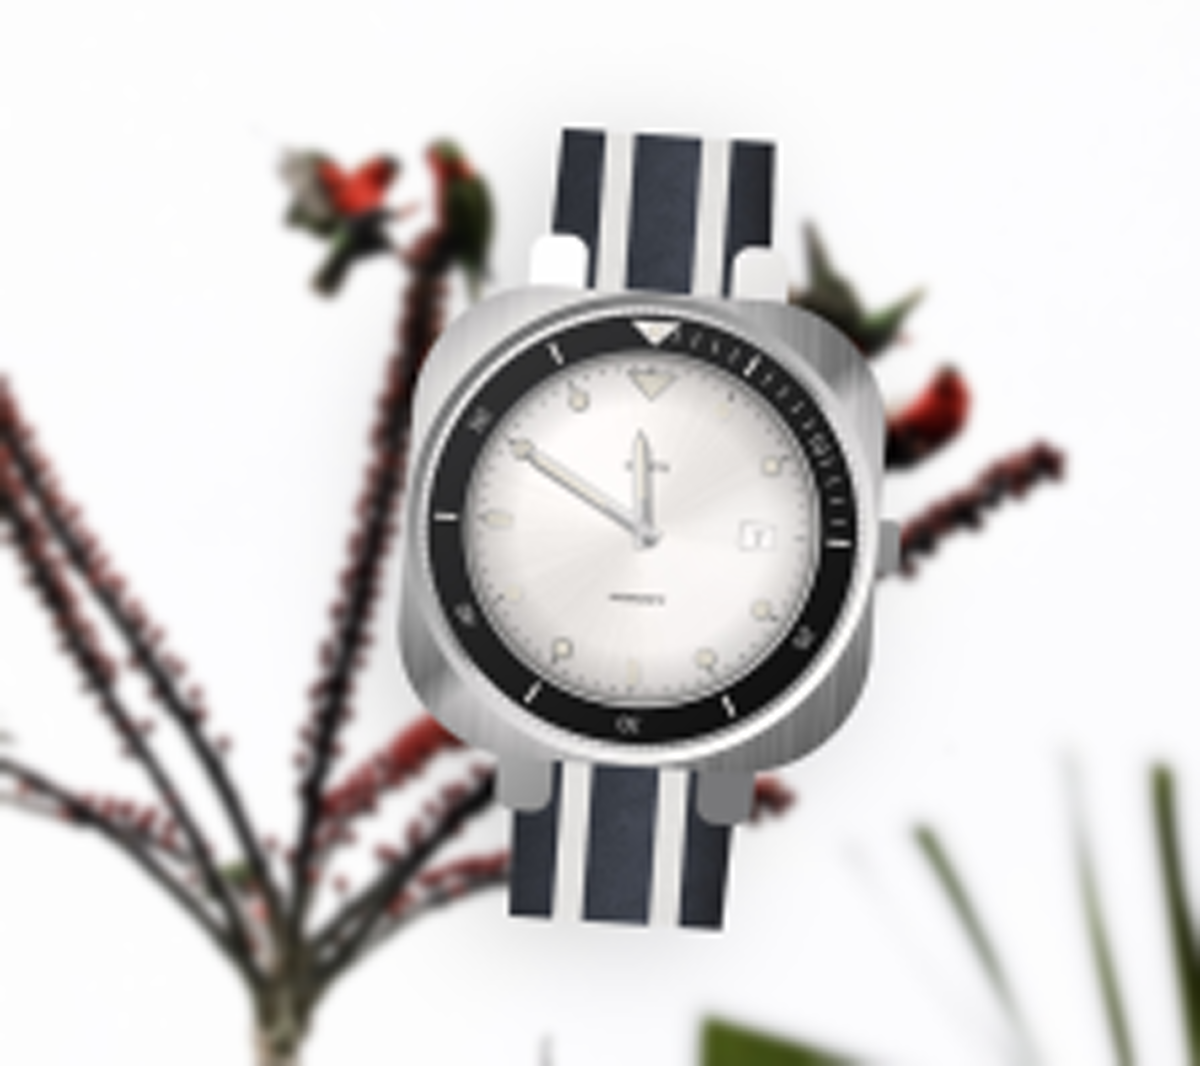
11:50
